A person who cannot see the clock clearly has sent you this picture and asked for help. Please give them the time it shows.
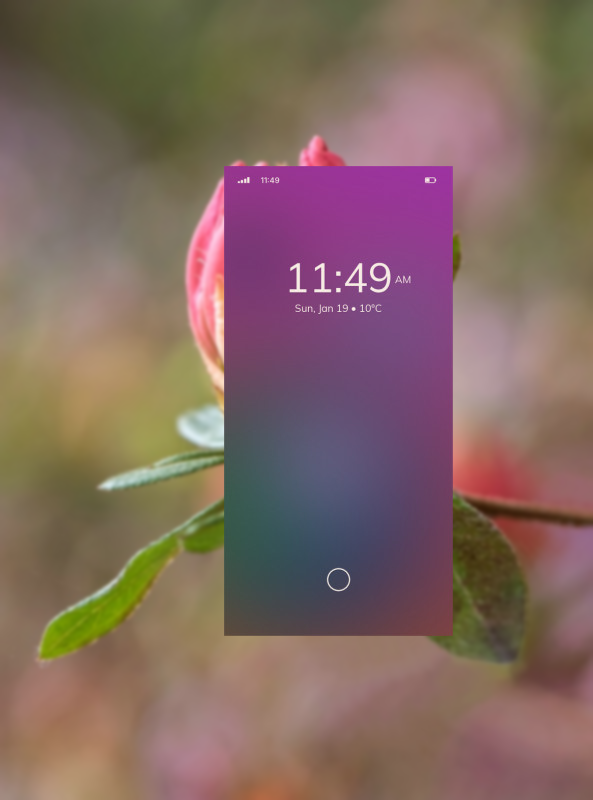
11:49
